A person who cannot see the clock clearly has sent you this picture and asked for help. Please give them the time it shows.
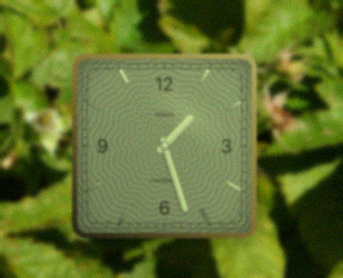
1:27
